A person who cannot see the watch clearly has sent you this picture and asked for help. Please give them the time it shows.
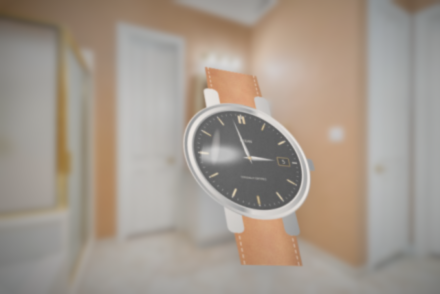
2:58
